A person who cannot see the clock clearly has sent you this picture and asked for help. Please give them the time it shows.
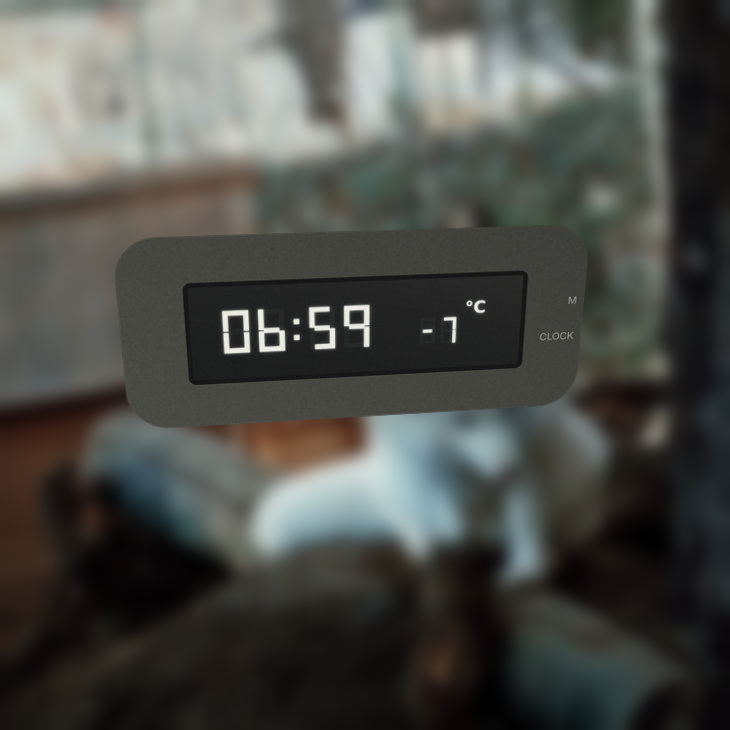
6:59
